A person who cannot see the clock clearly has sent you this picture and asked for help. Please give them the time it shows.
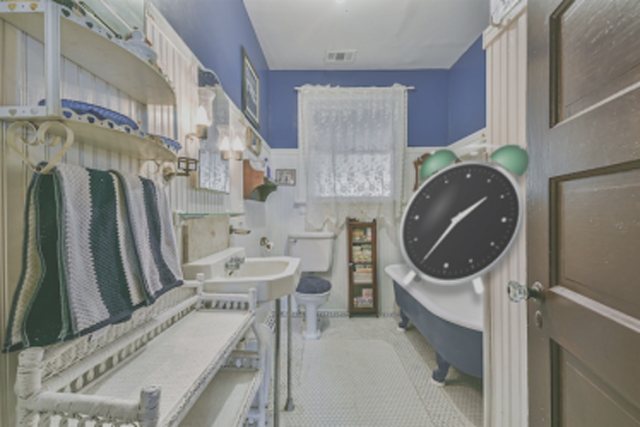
1:35
